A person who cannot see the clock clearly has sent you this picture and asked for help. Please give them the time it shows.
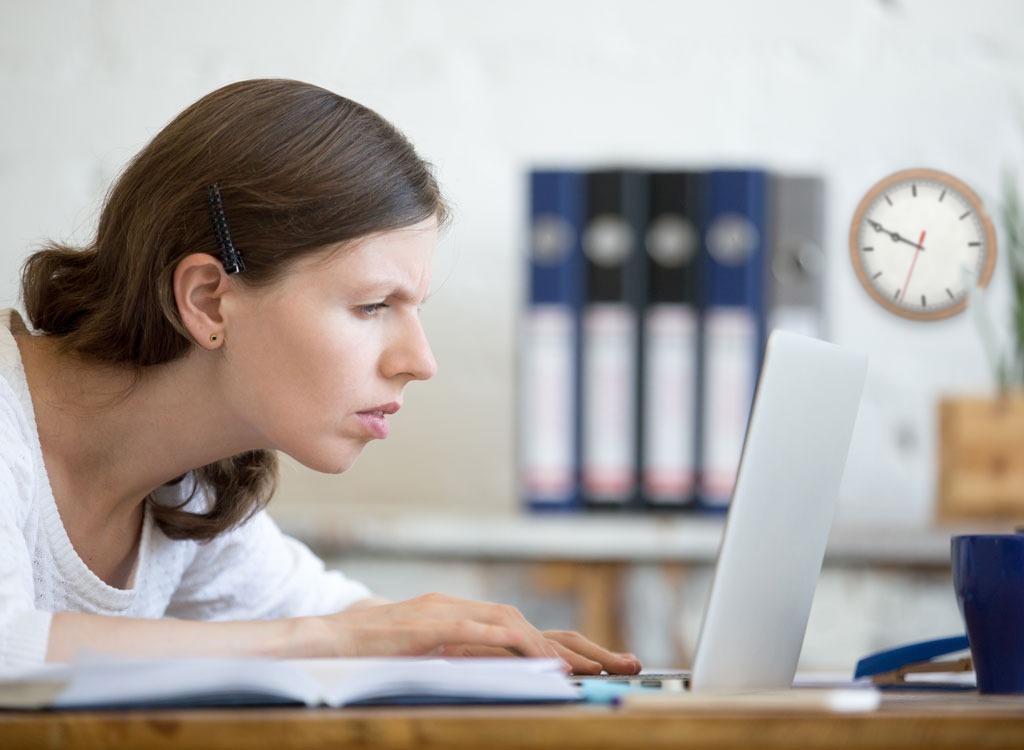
9:49:34
